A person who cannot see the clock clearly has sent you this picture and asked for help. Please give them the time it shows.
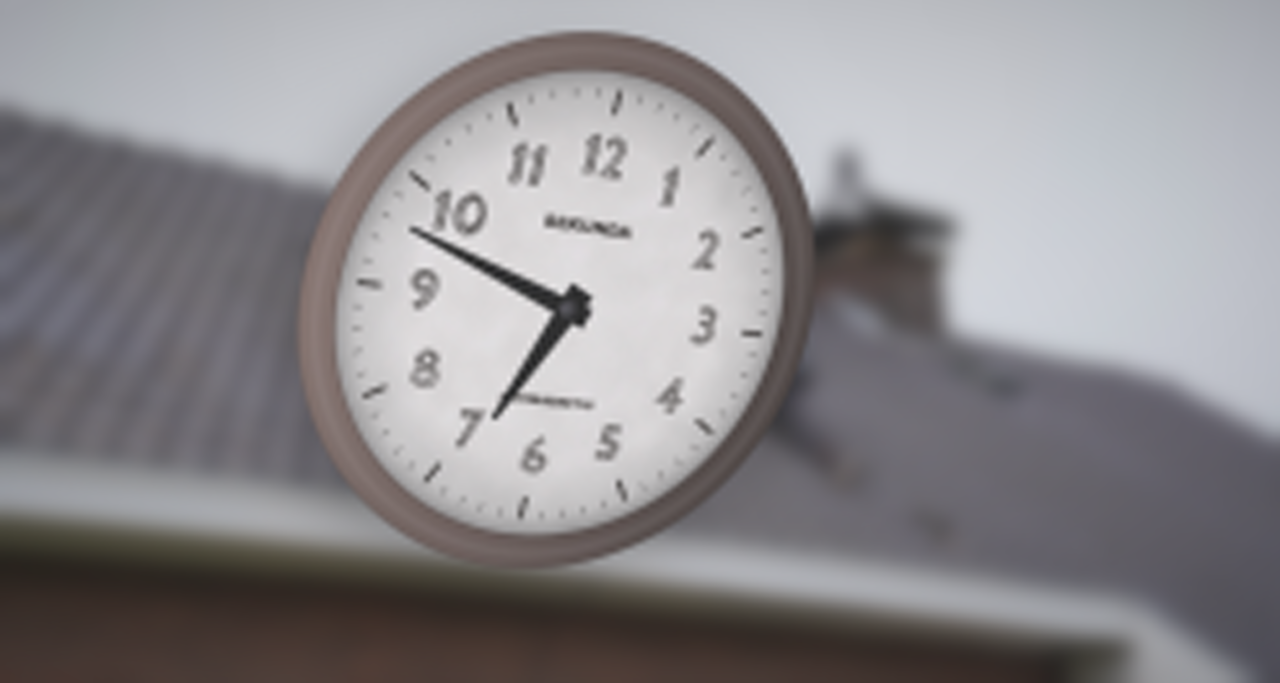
6:48
